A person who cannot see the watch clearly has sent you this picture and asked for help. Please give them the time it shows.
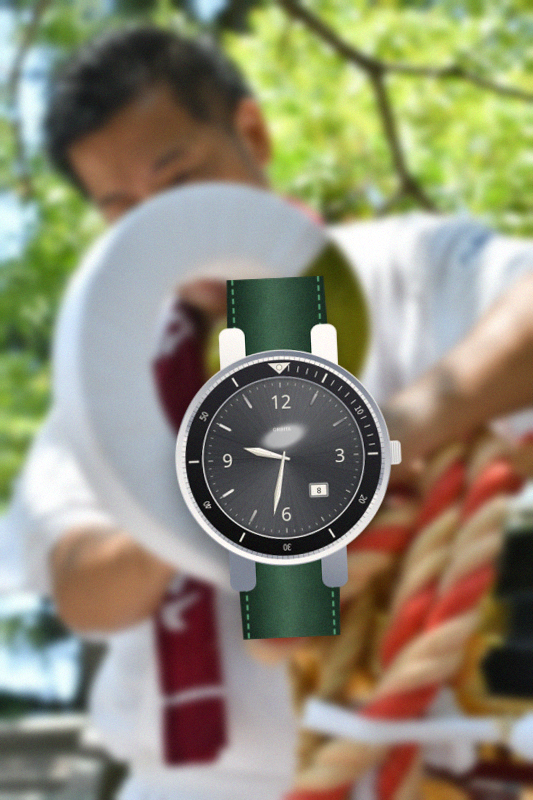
9:32
